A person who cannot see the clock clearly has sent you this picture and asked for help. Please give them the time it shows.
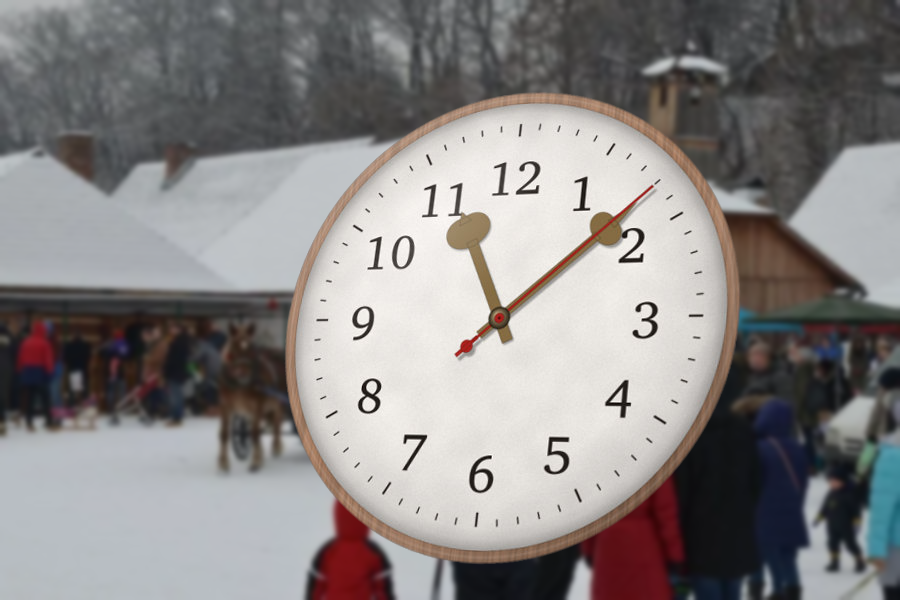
11:08:08
